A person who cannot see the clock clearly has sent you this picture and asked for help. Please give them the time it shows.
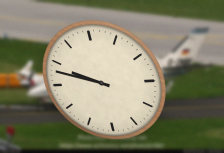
9:48
